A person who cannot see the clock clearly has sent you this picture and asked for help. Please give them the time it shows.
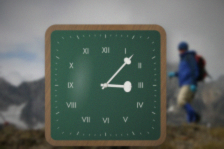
3:07
